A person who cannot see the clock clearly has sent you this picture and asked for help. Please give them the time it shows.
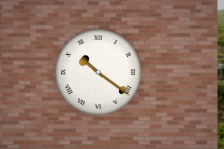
10:21
